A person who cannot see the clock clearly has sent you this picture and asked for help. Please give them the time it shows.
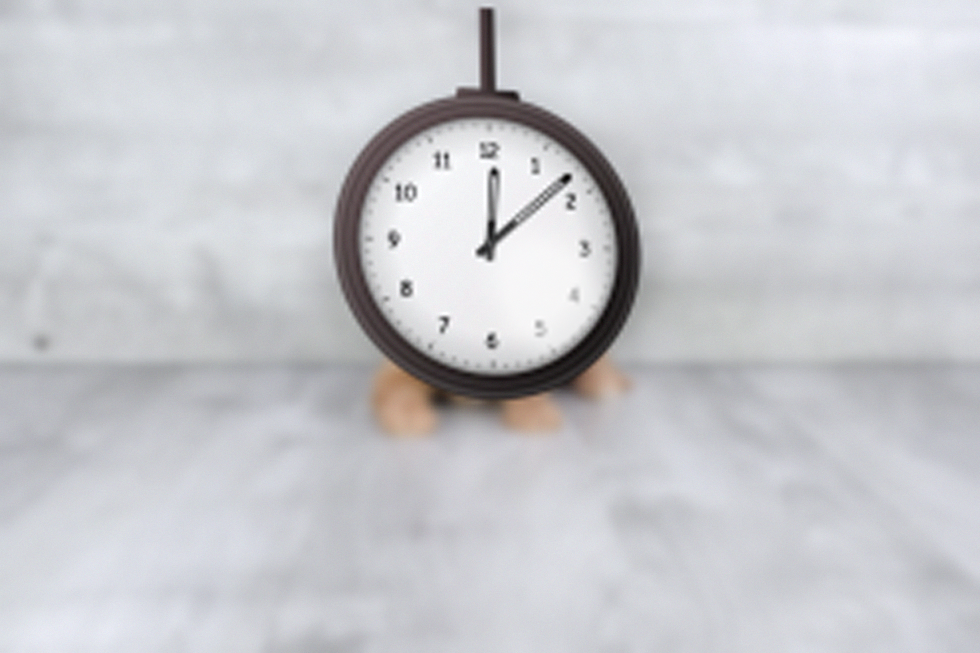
12:08
